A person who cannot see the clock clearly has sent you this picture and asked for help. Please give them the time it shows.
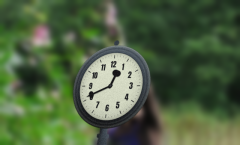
12:41
